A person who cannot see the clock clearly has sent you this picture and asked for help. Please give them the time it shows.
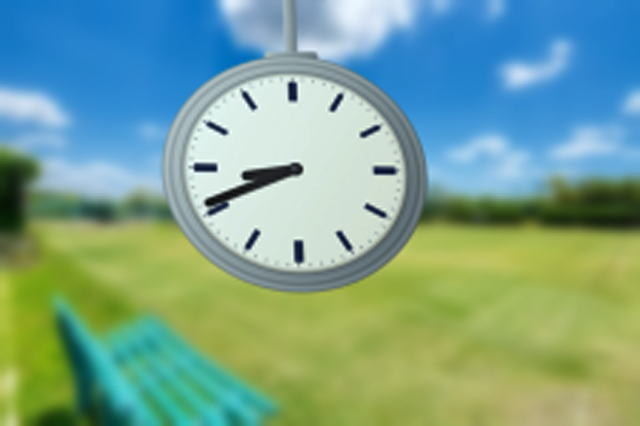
8:41
